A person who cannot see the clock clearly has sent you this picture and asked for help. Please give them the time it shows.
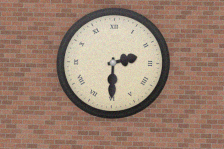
2:30
